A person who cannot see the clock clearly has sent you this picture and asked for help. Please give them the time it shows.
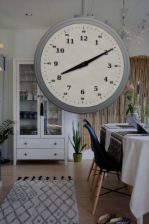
8:10
